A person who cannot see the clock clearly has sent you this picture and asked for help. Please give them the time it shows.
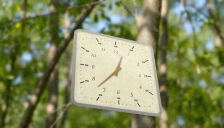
12:37
